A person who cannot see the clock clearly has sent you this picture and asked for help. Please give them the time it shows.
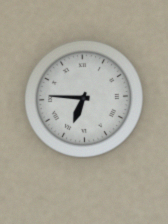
6:46
